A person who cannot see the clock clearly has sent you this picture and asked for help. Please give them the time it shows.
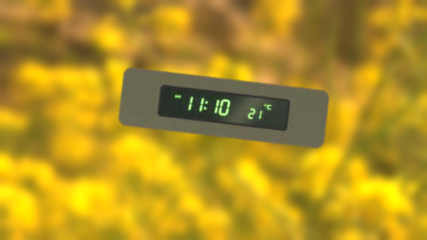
11:10
